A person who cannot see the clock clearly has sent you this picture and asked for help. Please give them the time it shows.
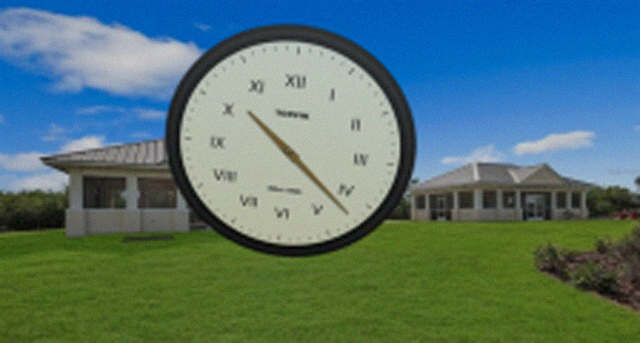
10:22
